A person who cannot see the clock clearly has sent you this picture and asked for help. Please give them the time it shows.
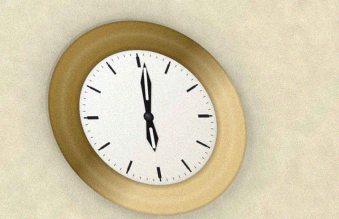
6:01
